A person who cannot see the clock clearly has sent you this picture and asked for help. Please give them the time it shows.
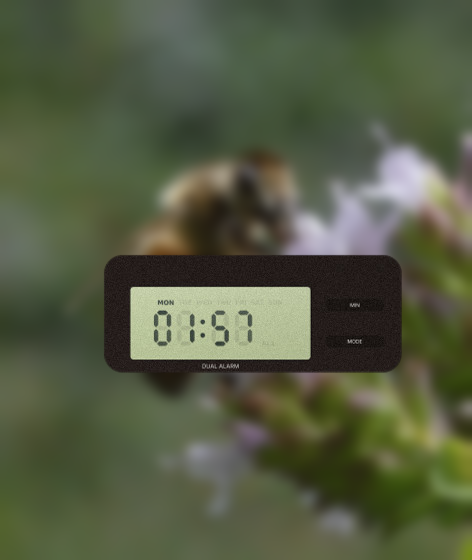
1:57
